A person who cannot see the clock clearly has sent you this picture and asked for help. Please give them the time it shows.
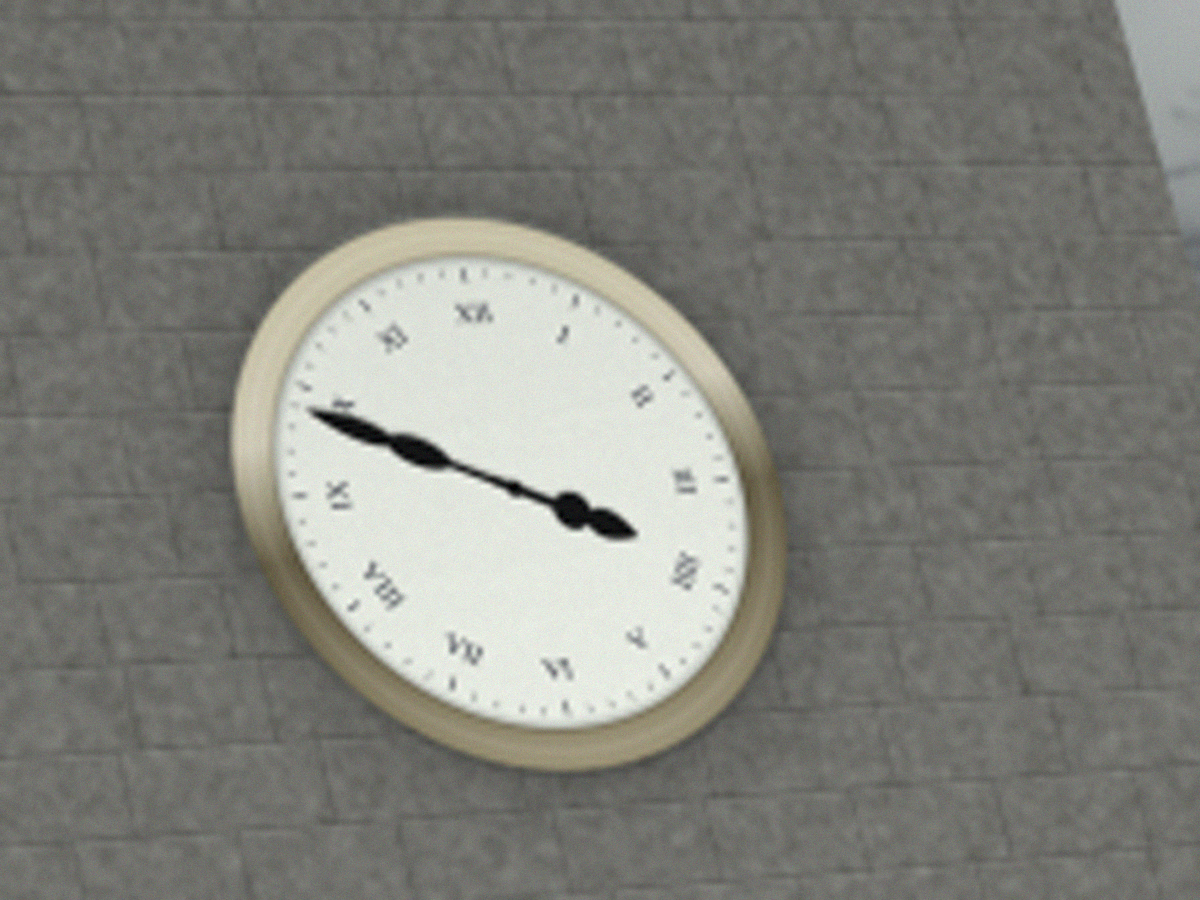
3:49
